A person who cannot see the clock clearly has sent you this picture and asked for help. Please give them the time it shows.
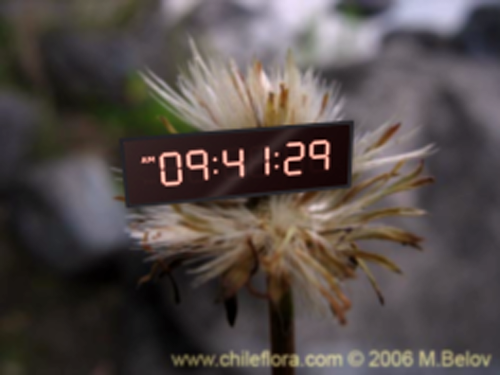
9:41:29
